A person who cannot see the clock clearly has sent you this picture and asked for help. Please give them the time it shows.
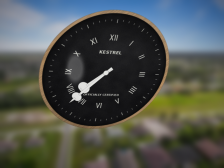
7:37
